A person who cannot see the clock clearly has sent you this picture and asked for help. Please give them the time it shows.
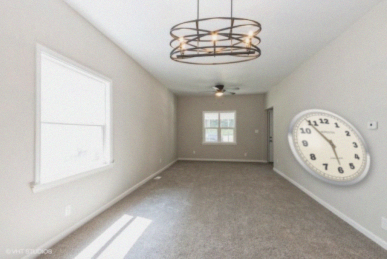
5:54
